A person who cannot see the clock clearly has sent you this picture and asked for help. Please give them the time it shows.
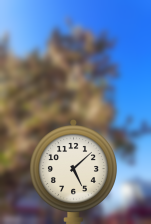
5:08
